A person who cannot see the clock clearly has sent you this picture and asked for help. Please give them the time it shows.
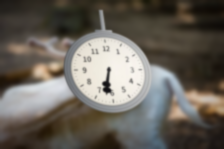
6:32
